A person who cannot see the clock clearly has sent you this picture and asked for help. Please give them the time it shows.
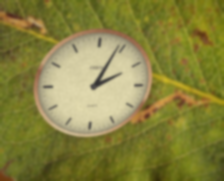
2:04
